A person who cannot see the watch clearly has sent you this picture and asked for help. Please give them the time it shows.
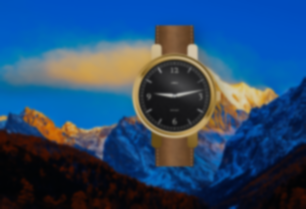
9:13
